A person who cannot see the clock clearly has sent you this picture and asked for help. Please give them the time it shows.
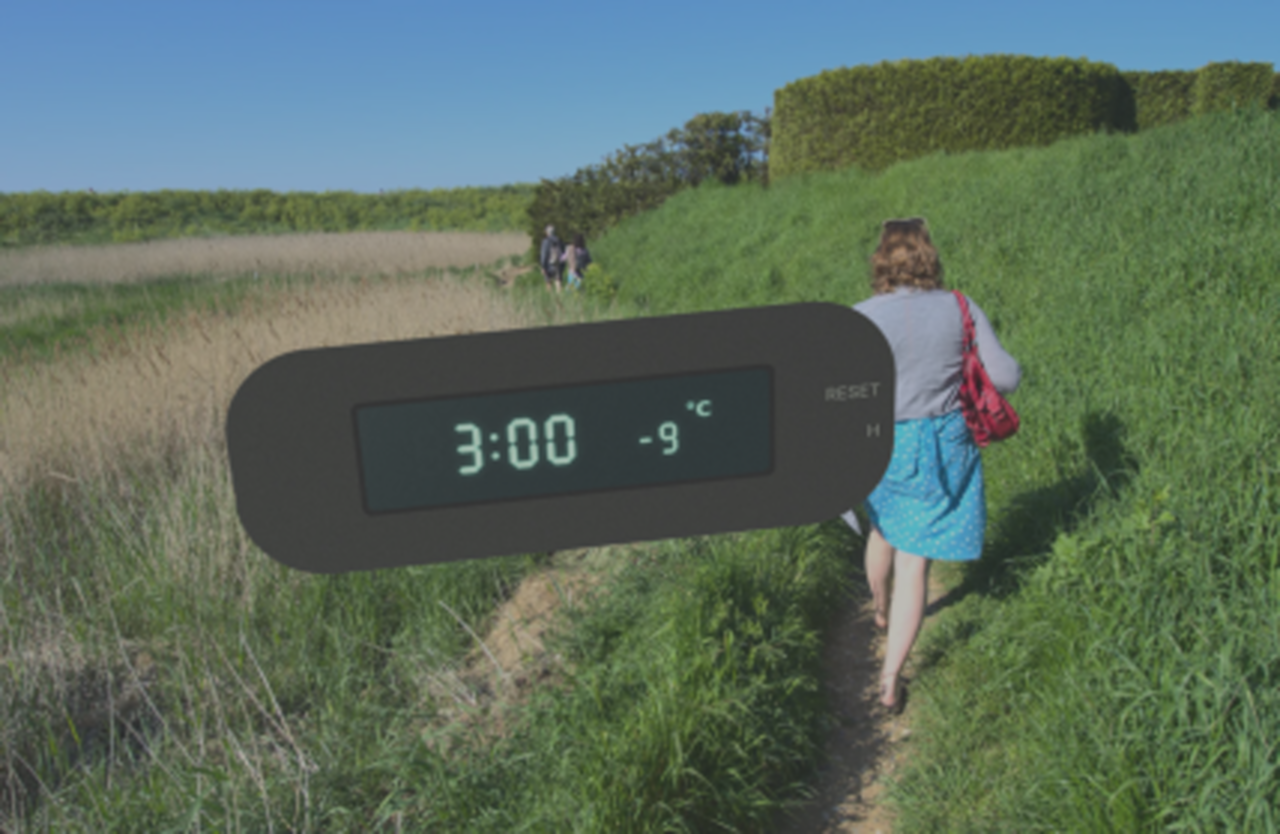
3:00
